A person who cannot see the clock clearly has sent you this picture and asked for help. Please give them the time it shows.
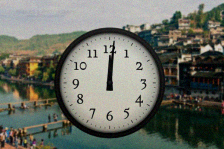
12:01
